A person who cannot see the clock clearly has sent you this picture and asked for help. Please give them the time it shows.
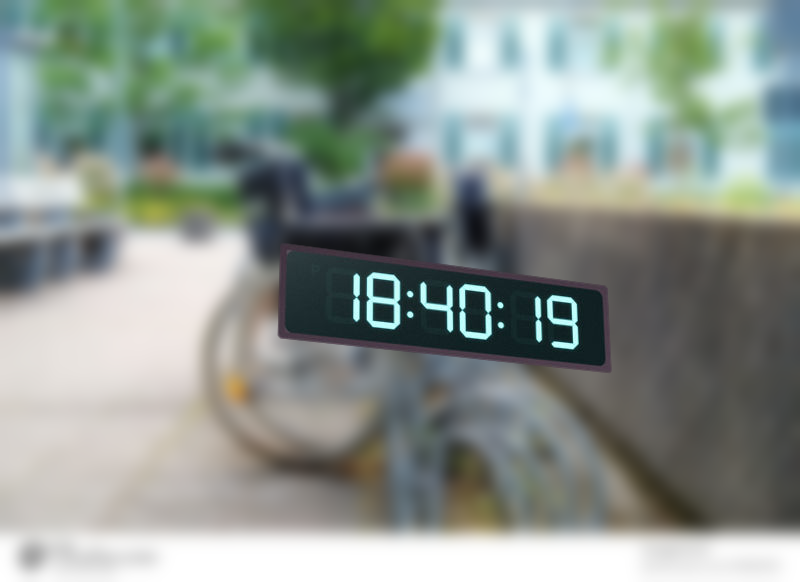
18:40:19
